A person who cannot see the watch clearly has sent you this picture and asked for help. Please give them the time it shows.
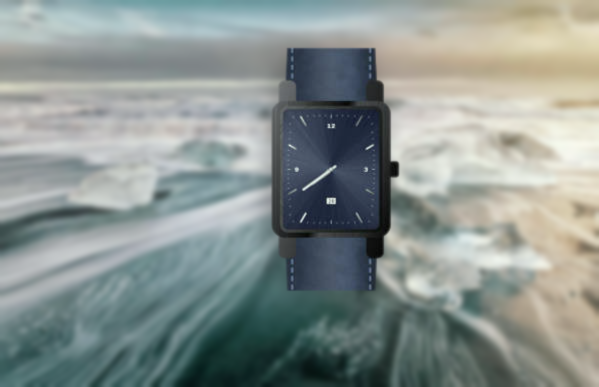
7:39
